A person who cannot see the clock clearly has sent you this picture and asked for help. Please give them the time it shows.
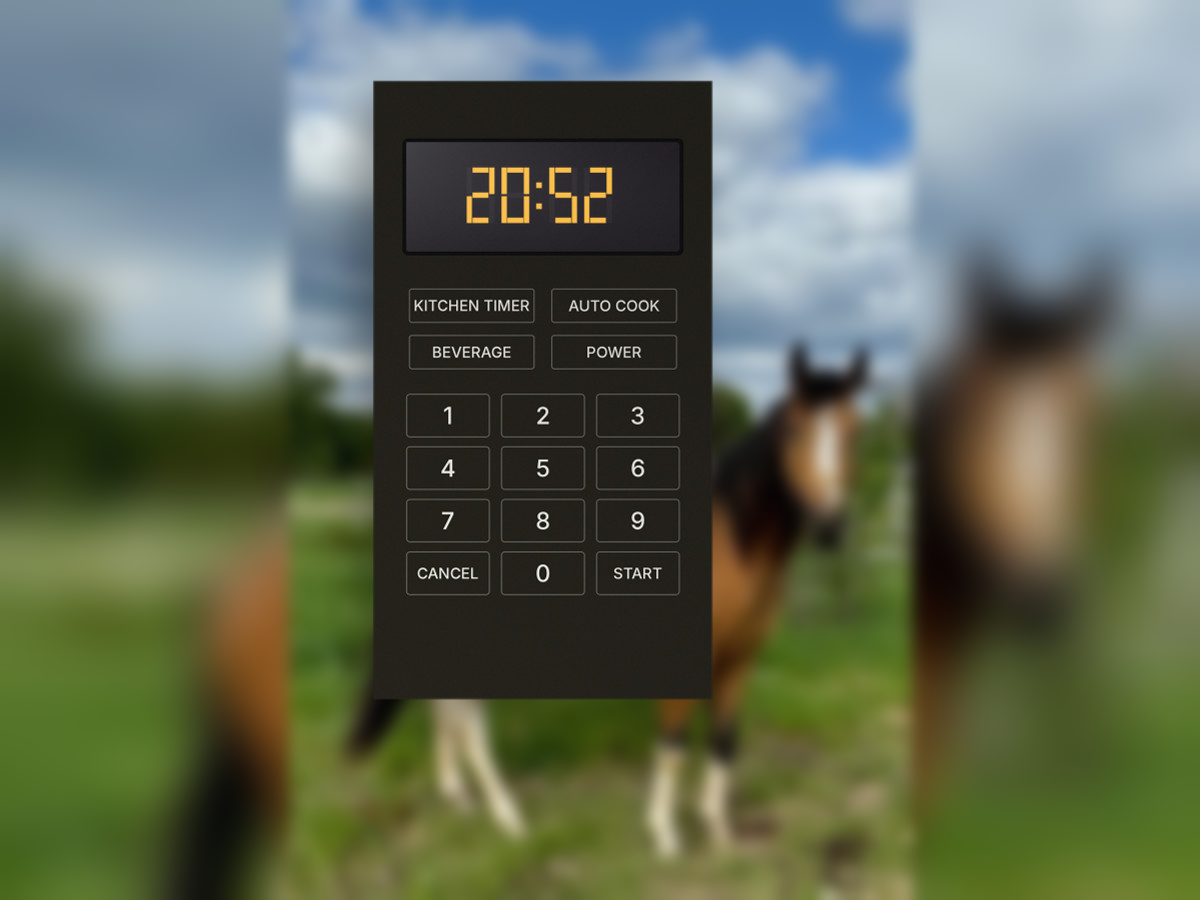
20:52
